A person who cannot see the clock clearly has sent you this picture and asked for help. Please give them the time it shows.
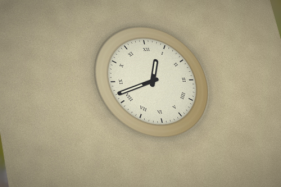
12:42
